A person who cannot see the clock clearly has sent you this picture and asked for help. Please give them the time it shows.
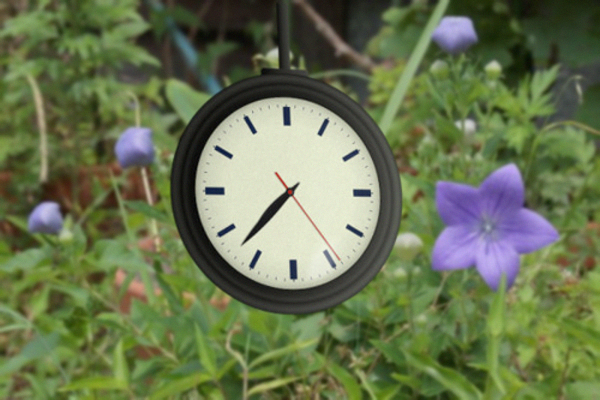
7:37:24
